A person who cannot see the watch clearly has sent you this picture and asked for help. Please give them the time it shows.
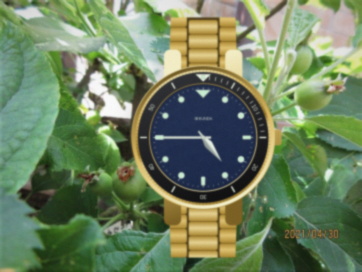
4:45
